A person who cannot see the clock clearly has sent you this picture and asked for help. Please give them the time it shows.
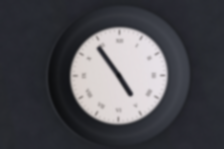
4:54
